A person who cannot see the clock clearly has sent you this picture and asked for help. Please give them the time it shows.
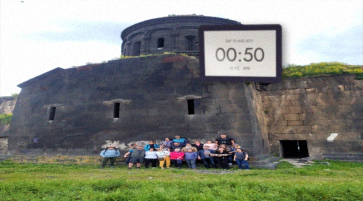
0:50
